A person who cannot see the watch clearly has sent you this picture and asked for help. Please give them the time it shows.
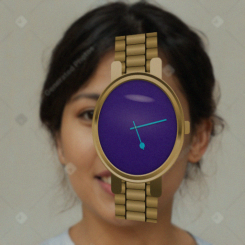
5:13
